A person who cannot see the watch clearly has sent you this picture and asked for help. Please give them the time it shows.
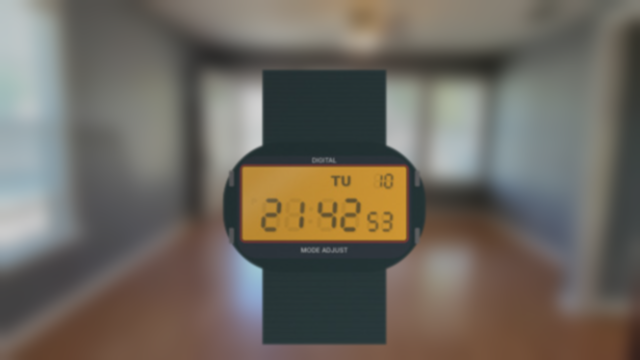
21:42:53
